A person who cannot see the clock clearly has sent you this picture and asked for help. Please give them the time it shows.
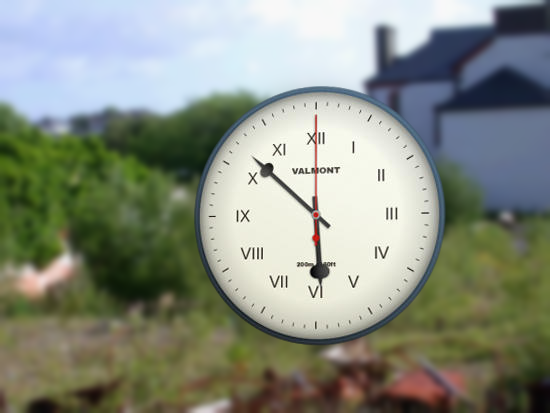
5:52:00
